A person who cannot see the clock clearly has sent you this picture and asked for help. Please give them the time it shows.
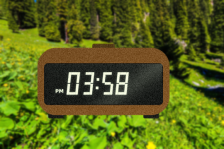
3:58
